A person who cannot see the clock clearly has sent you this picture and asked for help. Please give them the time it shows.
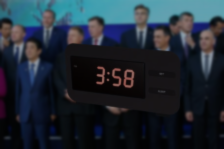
3:58
